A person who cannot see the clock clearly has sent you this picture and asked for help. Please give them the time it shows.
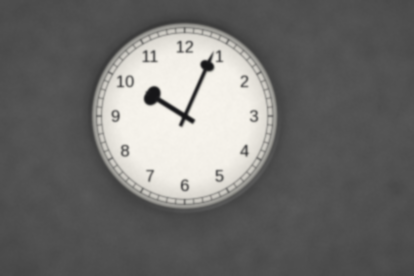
10:04
